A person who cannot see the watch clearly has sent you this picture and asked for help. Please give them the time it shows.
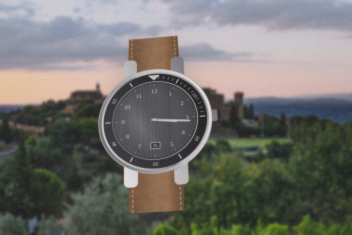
3:16
